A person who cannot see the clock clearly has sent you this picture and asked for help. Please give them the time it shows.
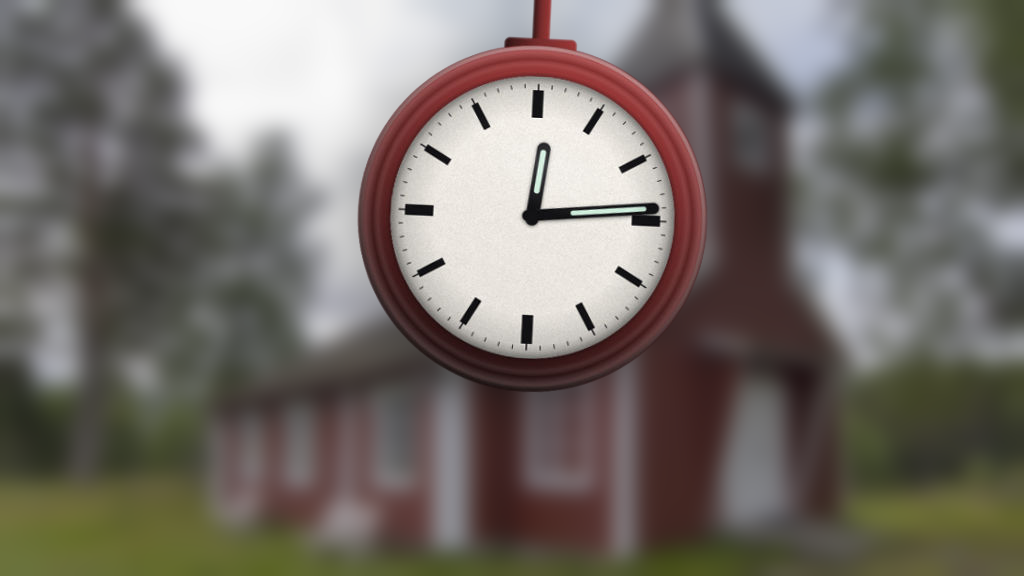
12:14
